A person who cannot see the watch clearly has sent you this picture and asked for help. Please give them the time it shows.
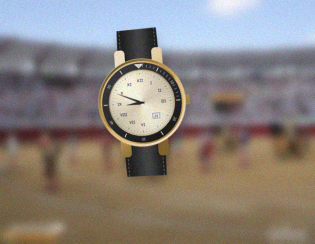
8:49
